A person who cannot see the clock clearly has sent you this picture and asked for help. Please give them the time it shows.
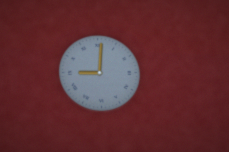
9:01
